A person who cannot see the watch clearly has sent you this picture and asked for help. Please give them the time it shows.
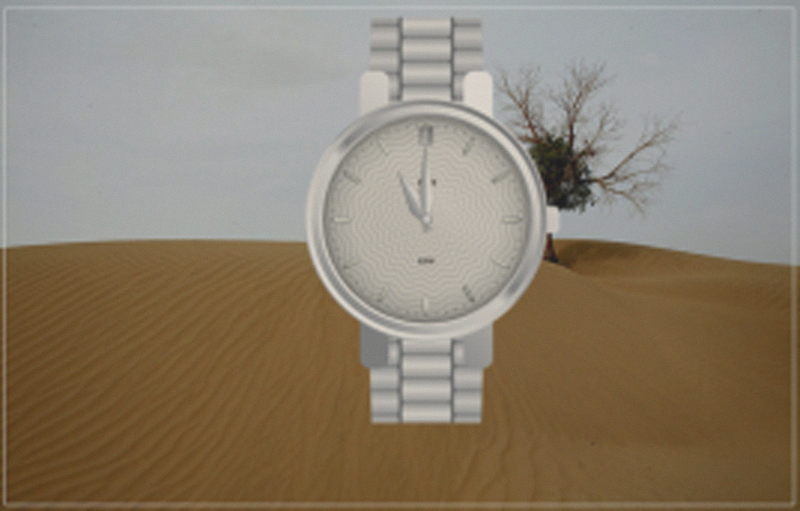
11:00
